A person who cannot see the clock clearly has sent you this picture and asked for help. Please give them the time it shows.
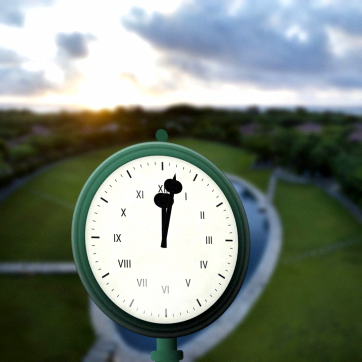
12:02
